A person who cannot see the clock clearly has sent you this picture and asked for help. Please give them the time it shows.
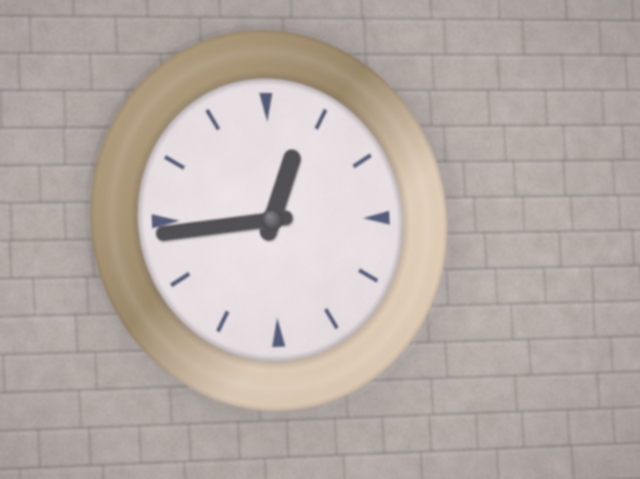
12:44
